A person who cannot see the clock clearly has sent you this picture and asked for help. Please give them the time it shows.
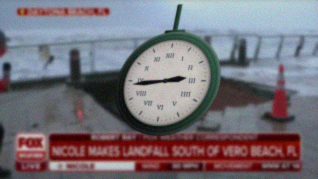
2:44
